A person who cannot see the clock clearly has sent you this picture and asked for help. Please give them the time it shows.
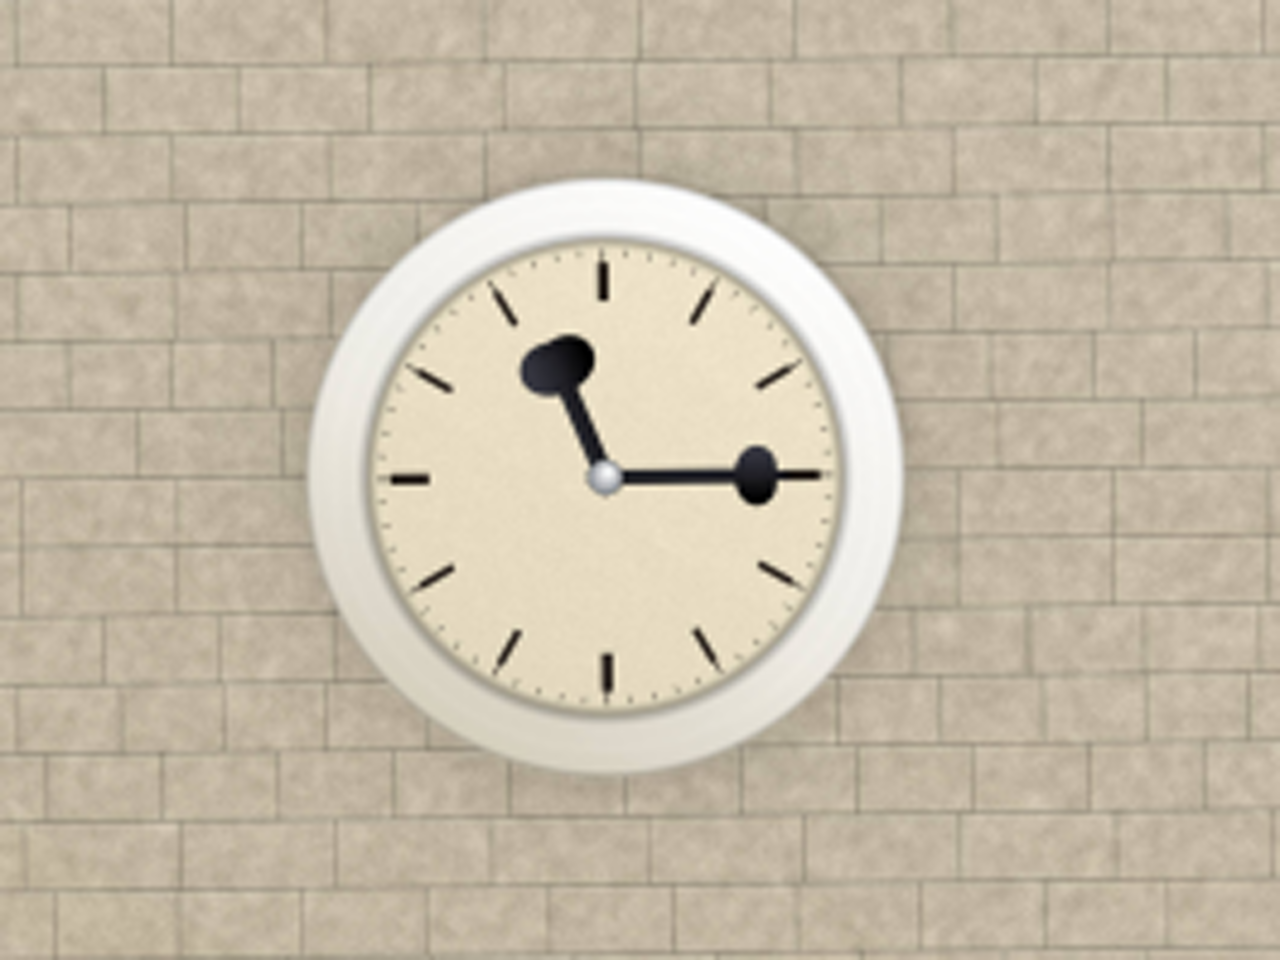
11:15
